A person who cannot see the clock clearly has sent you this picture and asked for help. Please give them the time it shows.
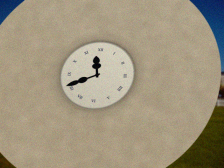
11:41
